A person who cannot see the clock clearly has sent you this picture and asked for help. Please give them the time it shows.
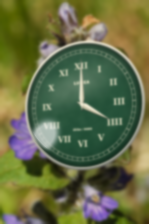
4:00
